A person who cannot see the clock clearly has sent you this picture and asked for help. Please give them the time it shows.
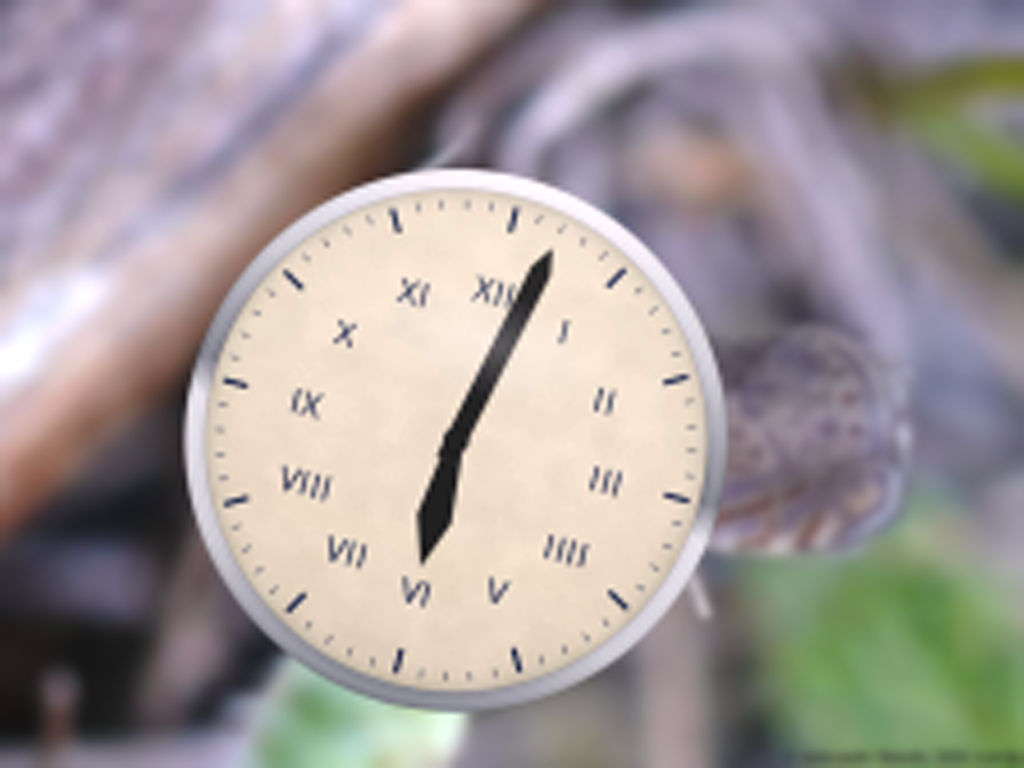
6:02
